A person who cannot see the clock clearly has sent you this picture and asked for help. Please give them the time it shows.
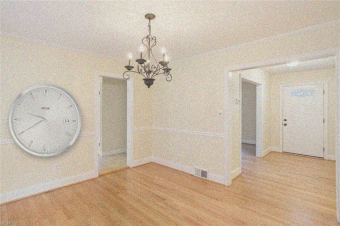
9:40
